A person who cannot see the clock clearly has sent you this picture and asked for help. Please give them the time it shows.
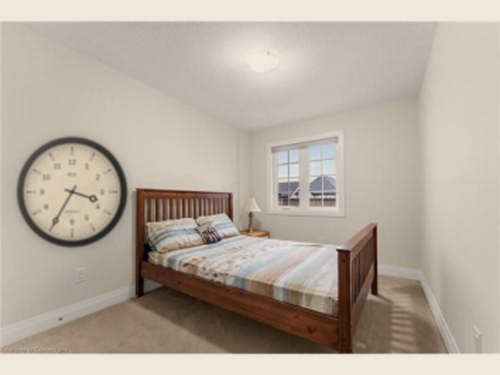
3:35
